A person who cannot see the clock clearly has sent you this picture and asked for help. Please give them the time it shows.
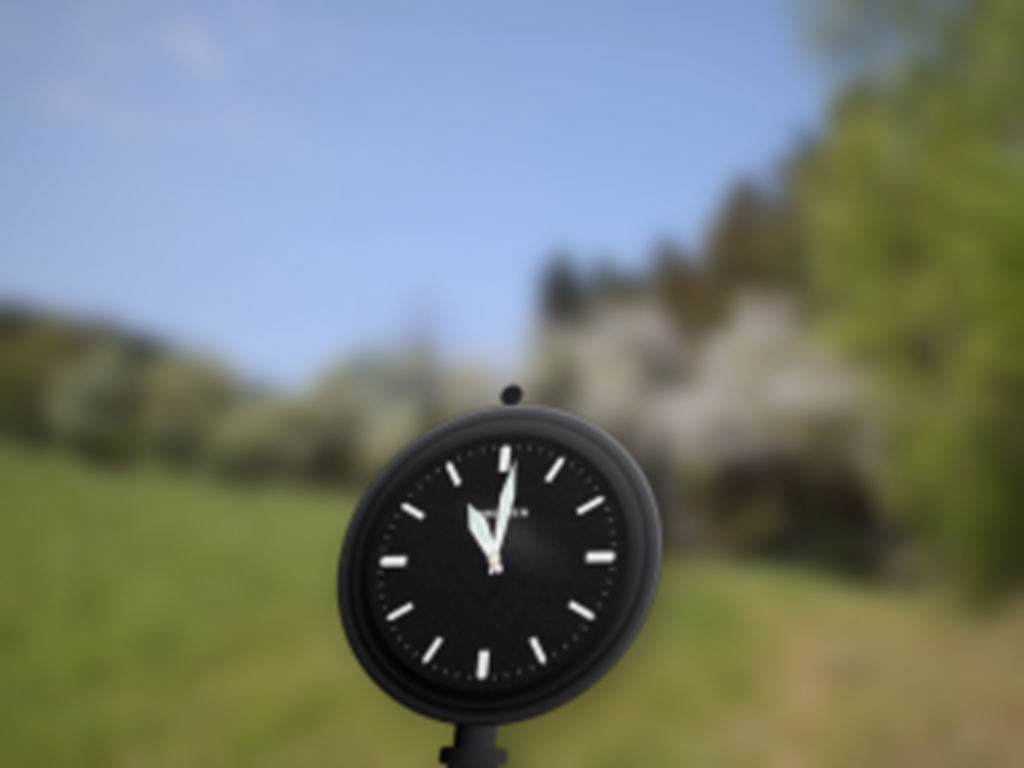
11:01
